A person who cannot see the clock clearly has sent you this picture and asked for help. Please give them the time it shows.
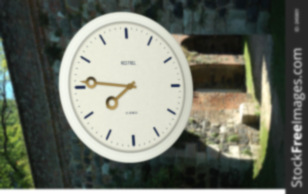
7:46
